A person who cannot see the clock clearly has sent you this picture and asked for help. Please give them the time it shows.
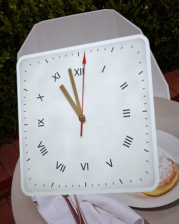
10:58:01
